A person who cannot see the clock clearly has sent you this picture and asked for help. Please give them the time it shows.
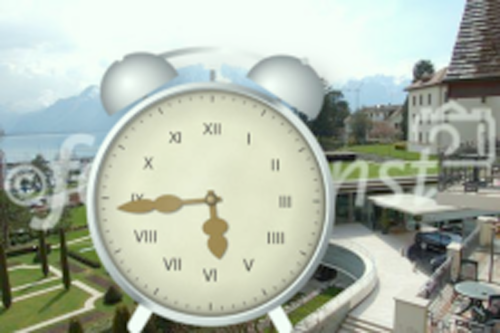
5:44
